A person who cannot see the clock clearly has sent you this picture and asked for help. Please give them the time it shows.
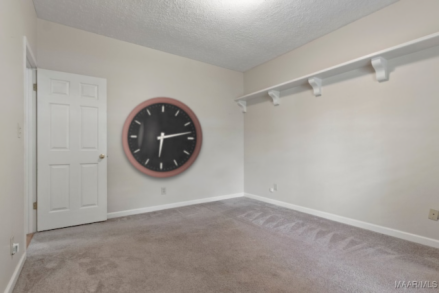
6:13
